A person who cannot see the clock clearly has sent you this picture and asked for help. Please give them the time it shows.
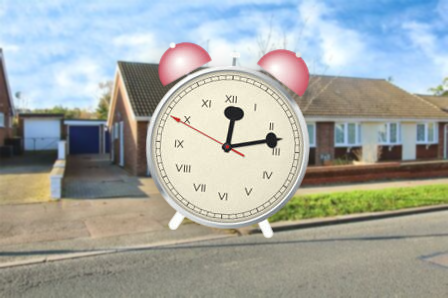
12:12:49
